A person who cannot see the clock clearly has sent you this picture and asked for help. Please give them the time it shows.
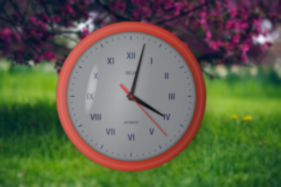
4:02:23
